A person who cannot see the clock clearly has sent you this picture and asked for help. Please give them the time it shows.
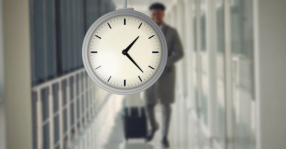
1:23
